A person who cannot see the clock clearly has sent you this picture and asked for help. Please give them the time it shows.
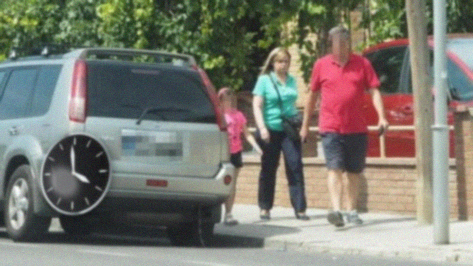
3:59
